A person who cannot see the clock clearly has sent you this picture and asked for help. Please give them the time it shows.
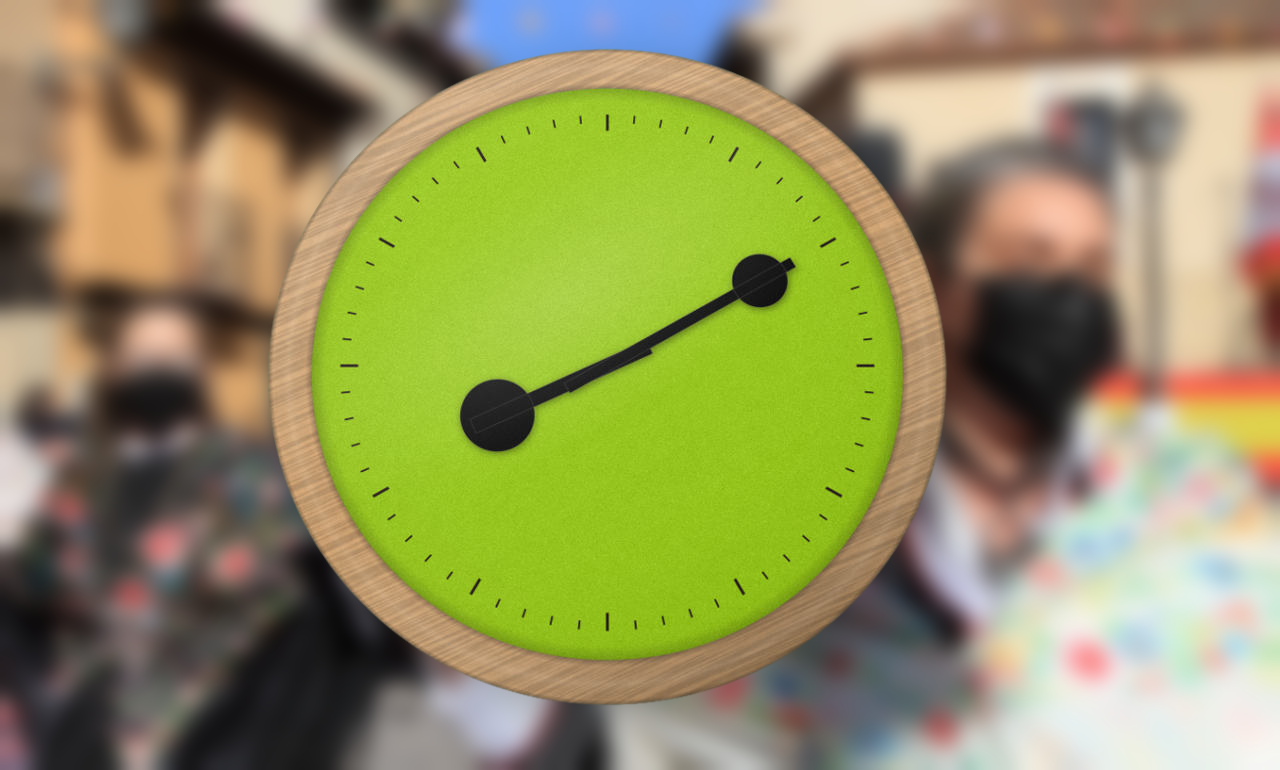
8:10
